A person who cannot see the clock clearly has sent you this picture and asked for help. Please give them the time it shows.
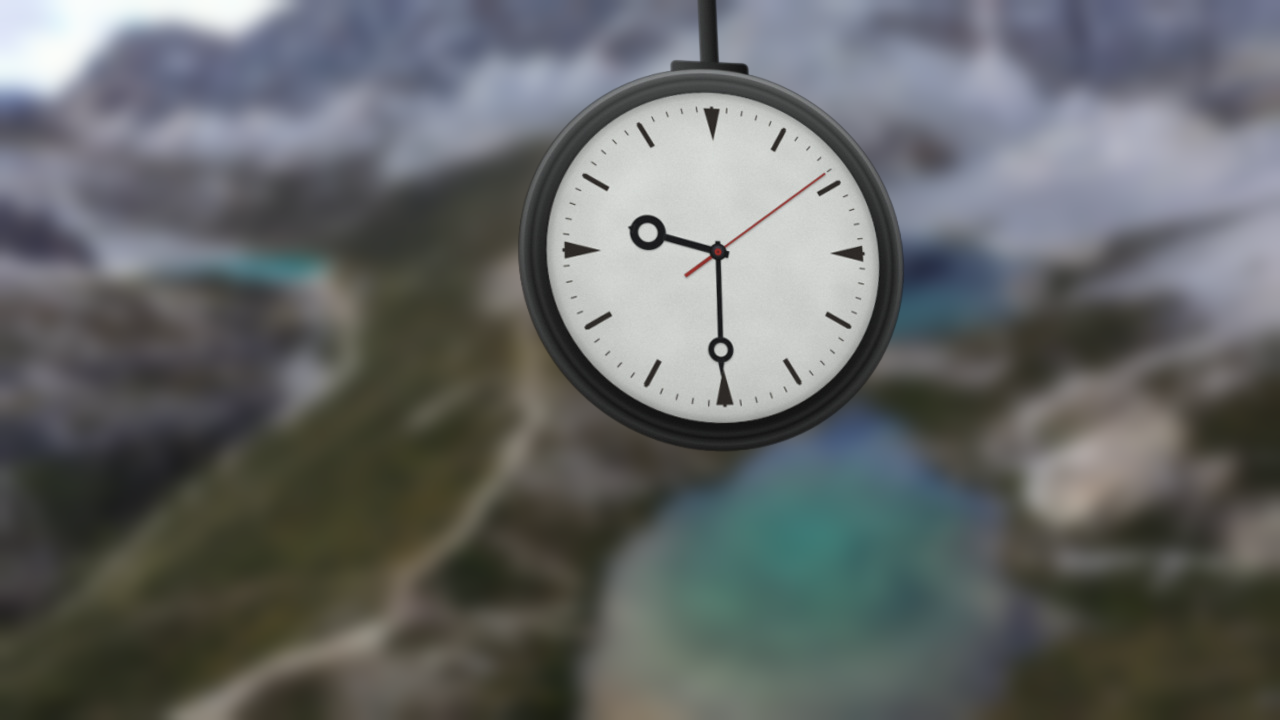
9:30:09
